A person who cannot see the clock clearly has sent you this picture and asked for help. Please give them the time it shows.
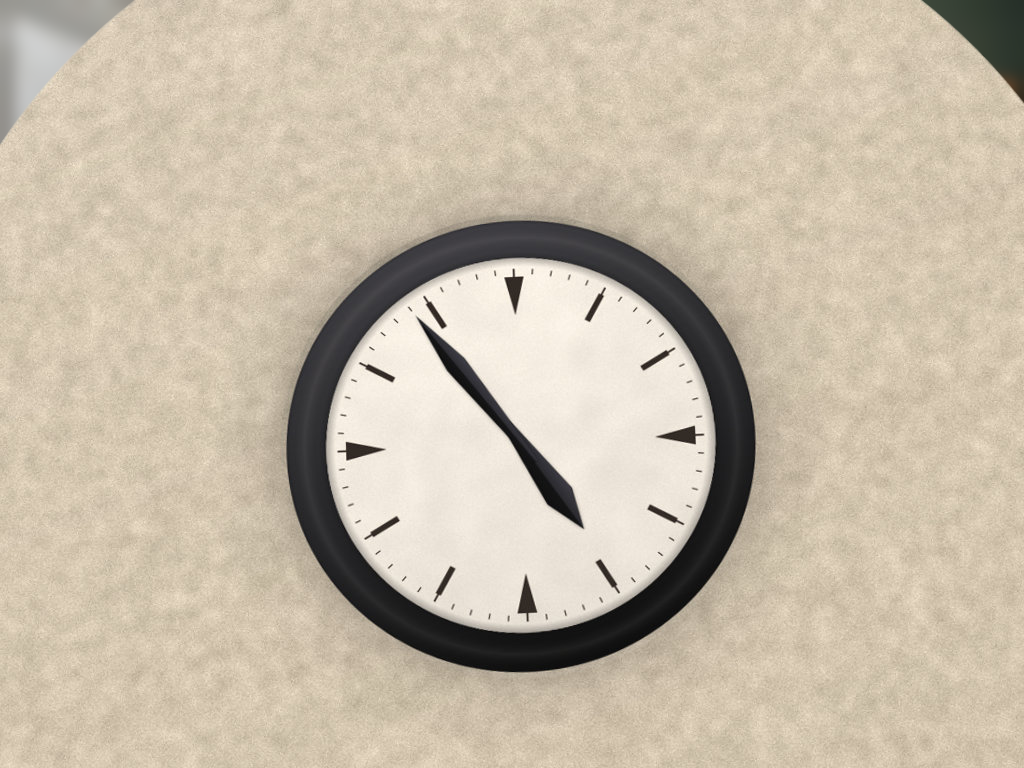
4:54
